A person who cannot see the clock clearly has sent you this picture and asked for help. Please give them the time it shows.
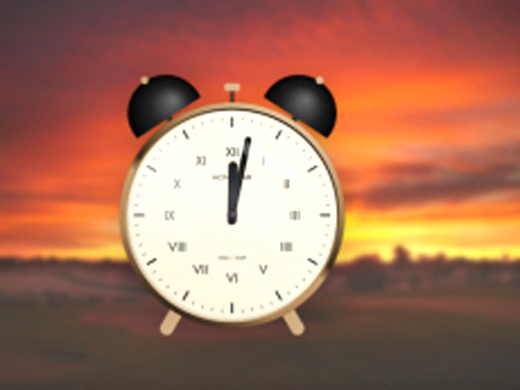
12:02
